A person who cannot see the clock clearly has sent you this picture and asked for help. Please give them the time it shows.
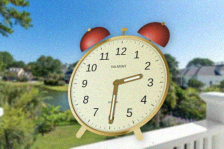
2:30
